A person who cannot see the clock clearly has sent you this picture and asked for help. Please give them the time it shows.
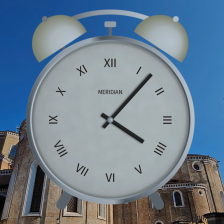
4:07
